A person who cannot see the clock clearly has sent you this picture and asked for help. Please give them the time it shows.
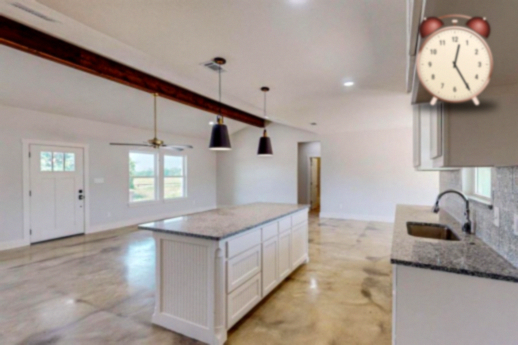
12:25
